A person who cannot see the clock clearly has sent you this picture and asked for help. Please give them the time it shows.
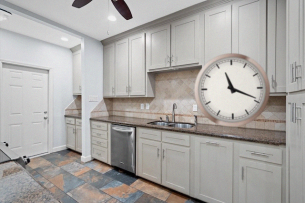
11:19
